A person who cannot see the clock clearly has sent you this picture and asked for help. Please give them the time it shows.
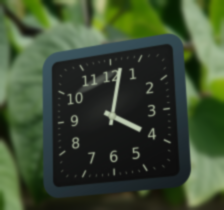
4:02
